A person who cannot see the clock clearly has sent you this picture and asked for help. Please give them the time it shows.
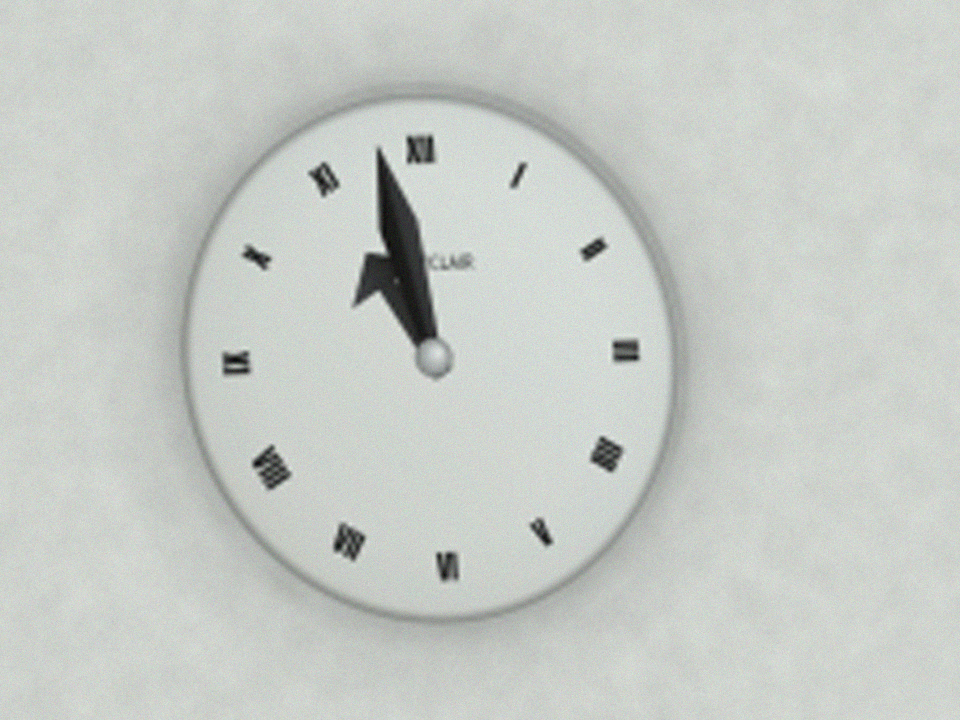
10:58
